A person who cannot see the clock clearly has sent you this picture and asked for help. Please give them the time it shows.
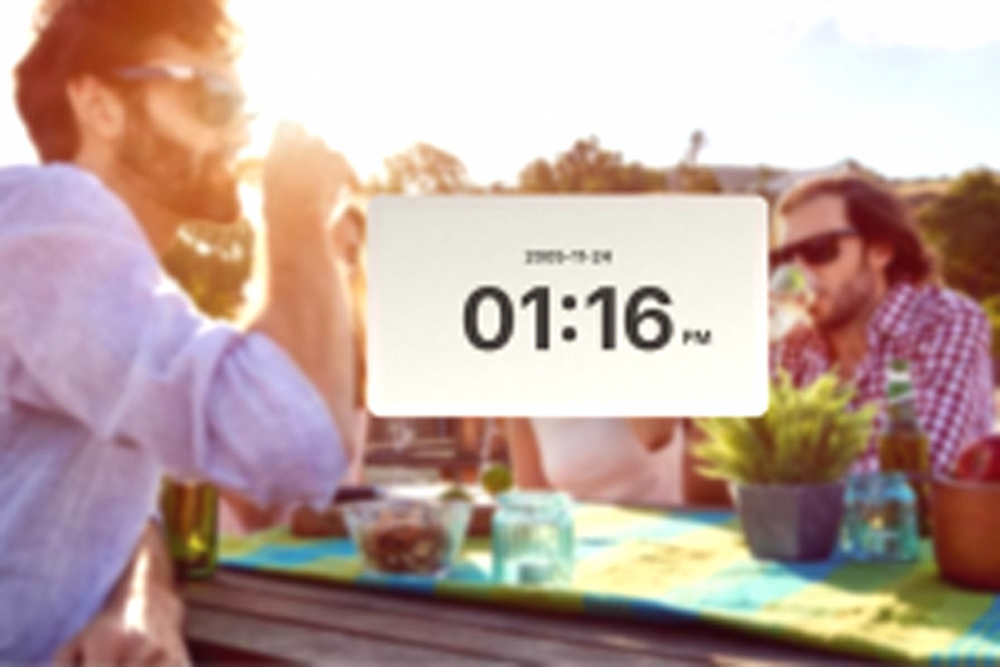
1:16
